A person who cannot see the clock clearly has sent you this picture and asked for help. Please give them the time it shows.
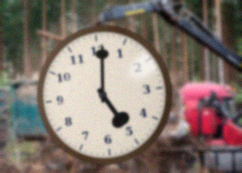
5:01
